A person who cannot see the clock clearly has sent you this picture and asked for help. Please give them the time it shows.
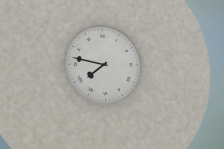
7:47
